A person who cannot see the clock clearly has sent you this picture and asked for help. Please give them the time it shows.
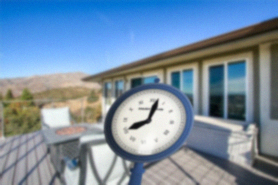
8:02
